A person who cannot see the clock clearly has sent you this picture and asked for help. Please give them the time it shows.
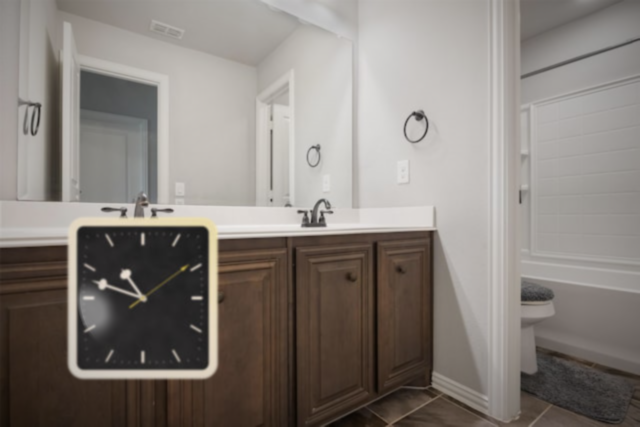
10:48:09
